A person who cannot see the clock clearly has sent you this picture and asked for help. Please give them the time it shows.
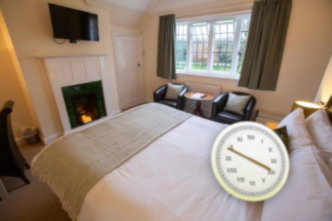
3:49
